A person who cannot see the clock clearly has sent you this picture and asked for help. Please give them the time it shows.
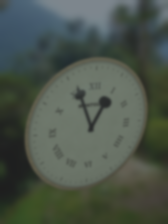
12:56
